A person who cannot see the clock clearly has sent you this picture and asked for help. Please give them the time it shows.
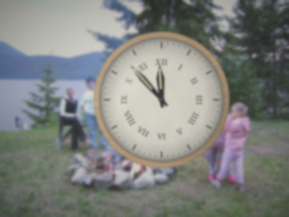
11:53
